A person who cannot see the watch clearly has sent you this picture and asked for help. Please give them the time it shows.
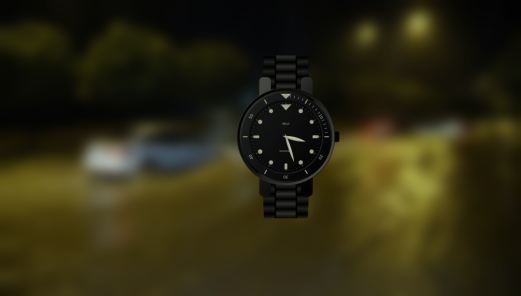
3:27
